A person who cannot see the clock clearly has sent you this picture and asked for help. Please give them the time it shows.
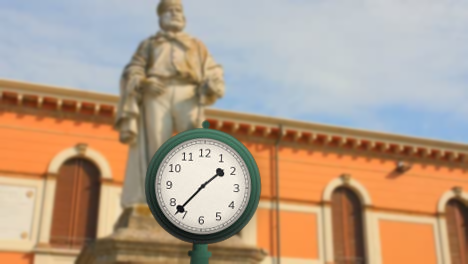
1:37
